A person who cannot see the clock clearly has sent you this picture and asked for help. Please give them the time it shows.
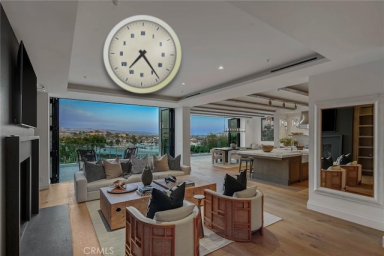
7:24
